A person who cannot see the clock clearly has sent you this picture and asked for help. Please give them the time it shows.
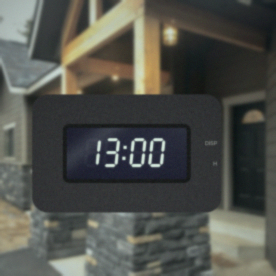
13:00
